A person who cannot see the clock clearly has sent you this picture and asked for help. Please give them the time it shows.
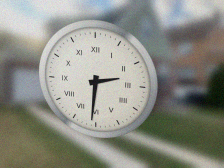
2:31
